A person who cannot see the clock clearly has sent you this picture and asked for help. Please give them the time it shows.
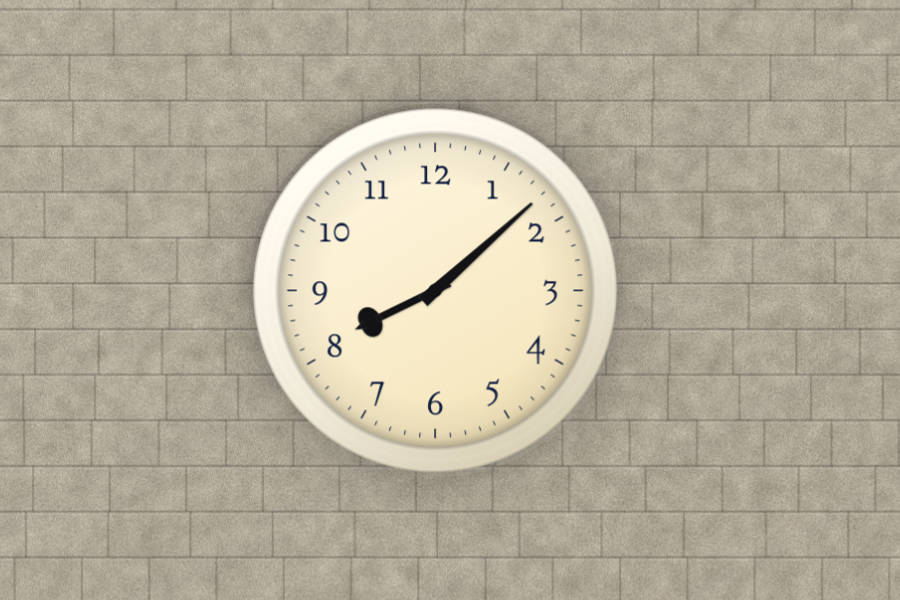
8:08
